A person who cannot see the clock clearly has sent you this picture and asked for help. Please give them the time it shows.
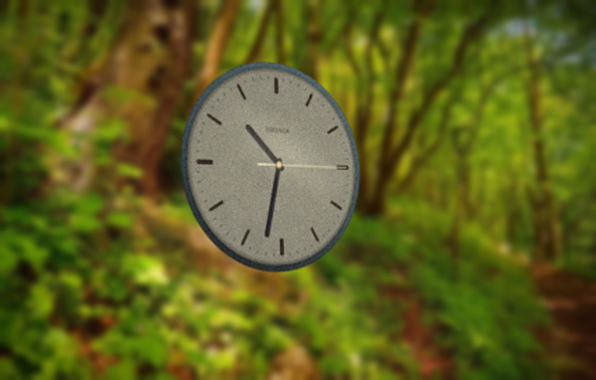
10:32:15
